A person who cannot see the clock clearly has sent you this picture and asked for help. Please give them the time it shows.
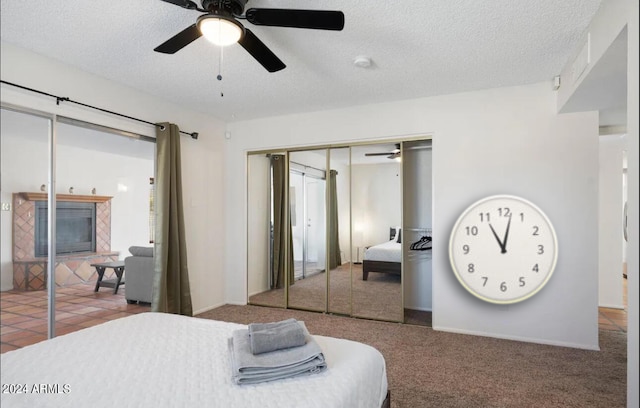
11:02
